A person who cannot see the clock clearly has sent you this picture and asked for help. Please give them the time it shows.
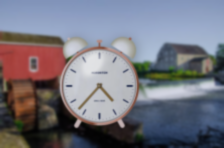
4:37
